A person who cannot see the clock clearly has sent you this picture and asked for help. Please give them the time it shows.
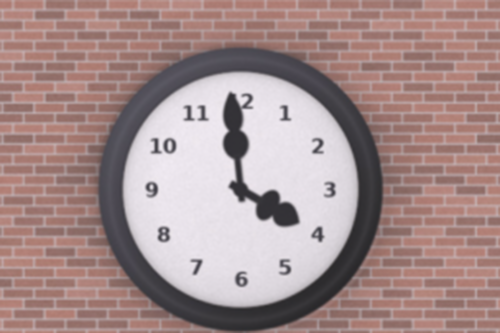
3:59
